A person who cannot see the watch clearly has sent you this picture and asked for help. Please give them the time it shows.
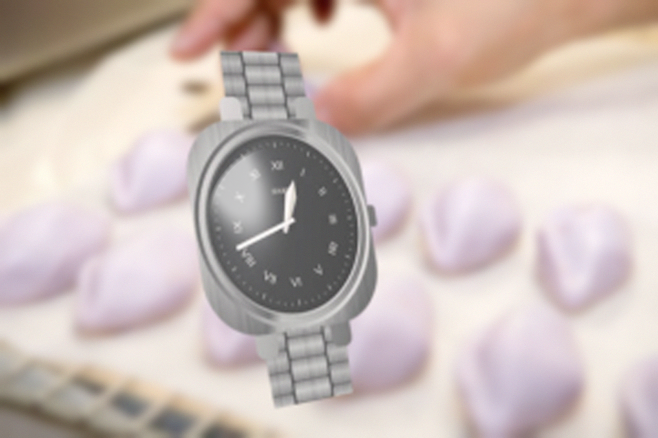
12:42
